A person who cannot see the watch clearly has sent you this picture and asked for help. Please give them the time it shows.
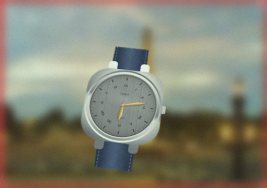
6:13
